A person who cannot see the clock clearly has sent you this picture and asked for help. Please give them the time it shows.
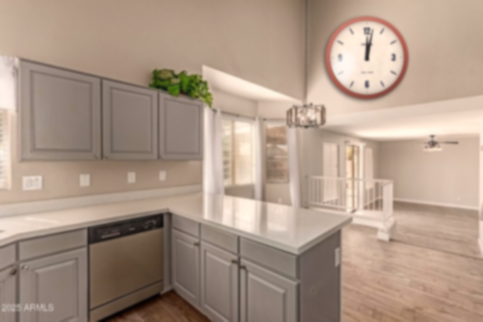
12:02
